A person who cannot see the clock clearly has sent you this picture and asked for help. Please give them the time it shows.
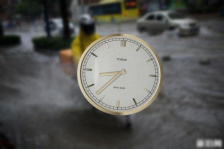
8:37
